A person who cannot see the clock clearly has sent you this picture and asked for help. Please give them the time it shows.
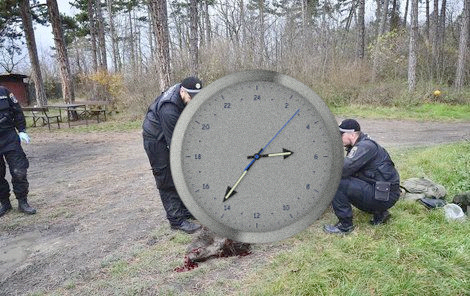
5:36:07
